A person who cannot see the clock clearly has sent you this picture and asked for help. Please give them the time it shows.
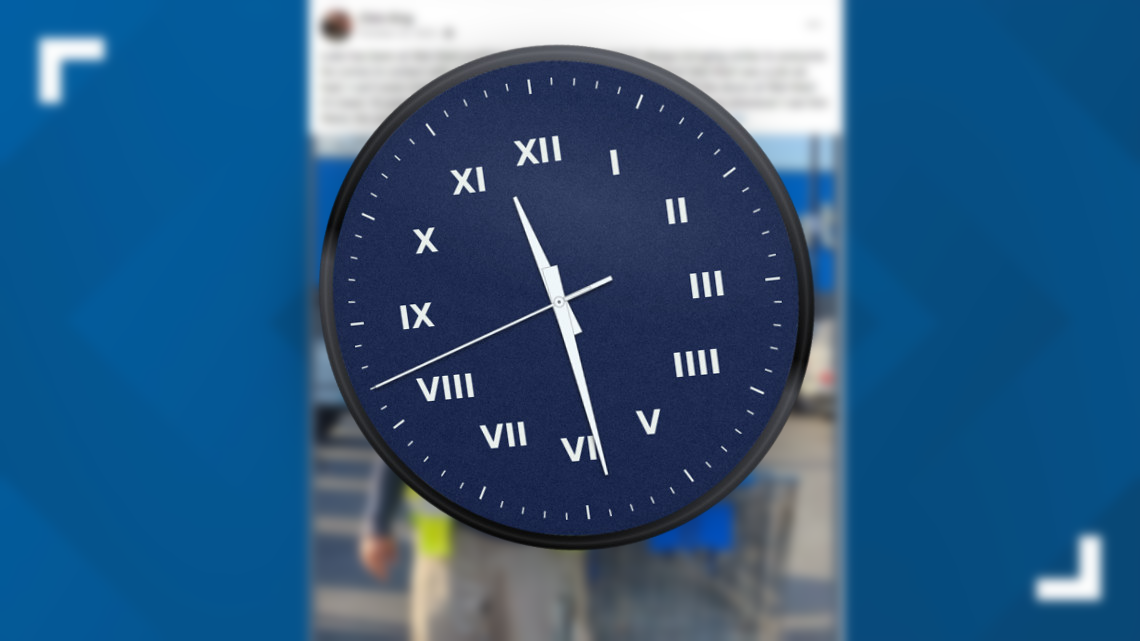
11:28:42
